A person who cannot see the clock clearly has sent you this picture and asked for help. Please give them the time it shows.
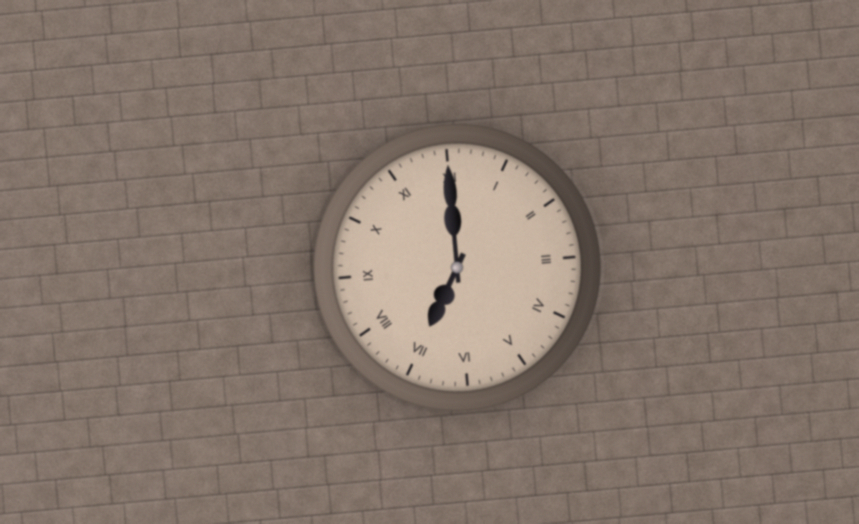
7:00
